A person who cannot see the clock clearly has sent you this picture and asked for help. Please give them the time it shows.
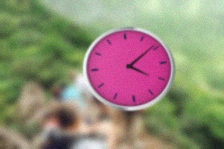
4:09
